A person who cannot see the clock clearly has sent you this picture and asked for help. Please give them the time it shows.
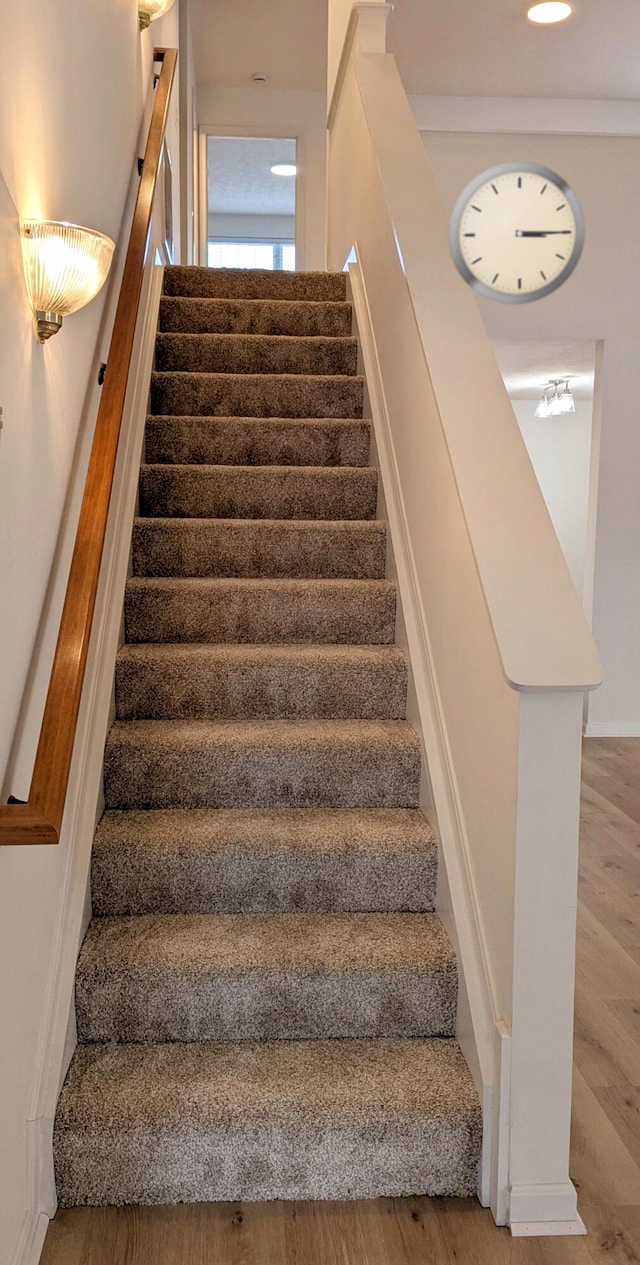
3:15
